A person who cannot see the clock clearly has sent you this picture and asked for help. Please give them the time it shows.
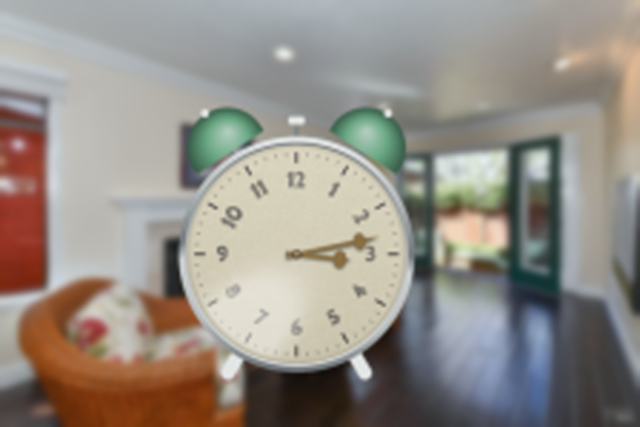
3:13
